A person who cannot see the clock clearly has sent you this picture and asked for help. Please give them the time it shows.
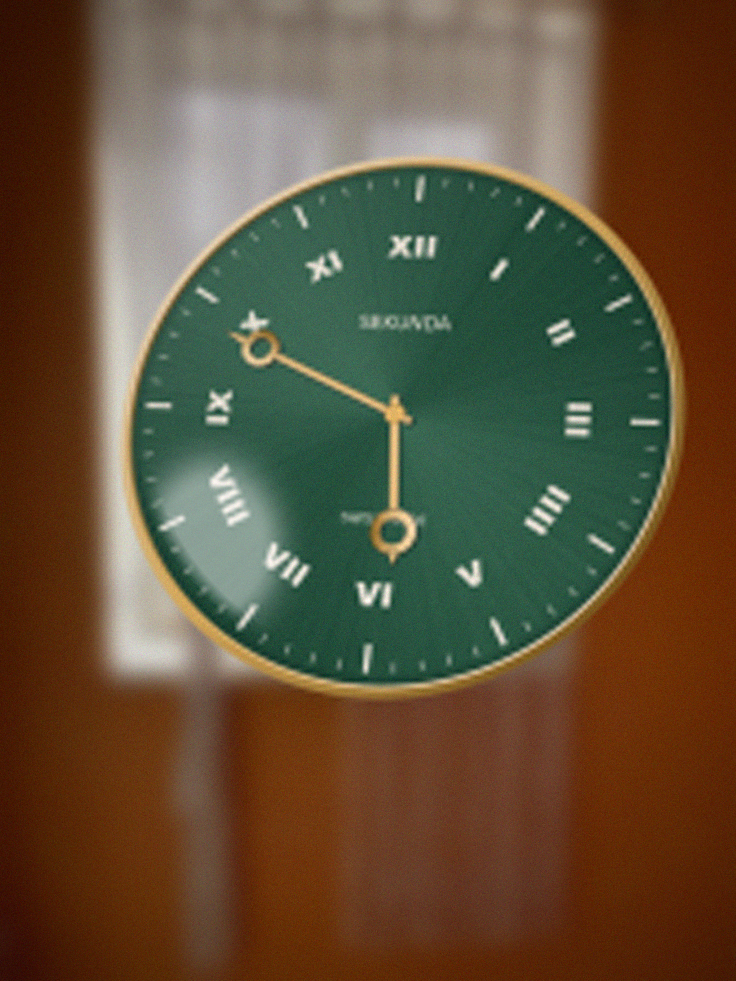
5:49
